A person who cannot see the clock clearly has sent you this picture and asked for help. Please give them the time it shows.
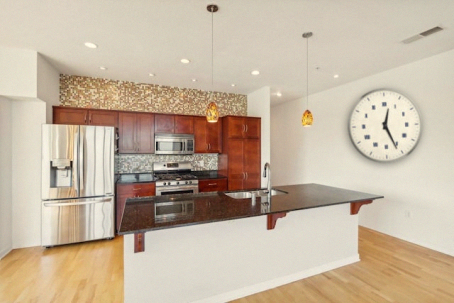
12:26
